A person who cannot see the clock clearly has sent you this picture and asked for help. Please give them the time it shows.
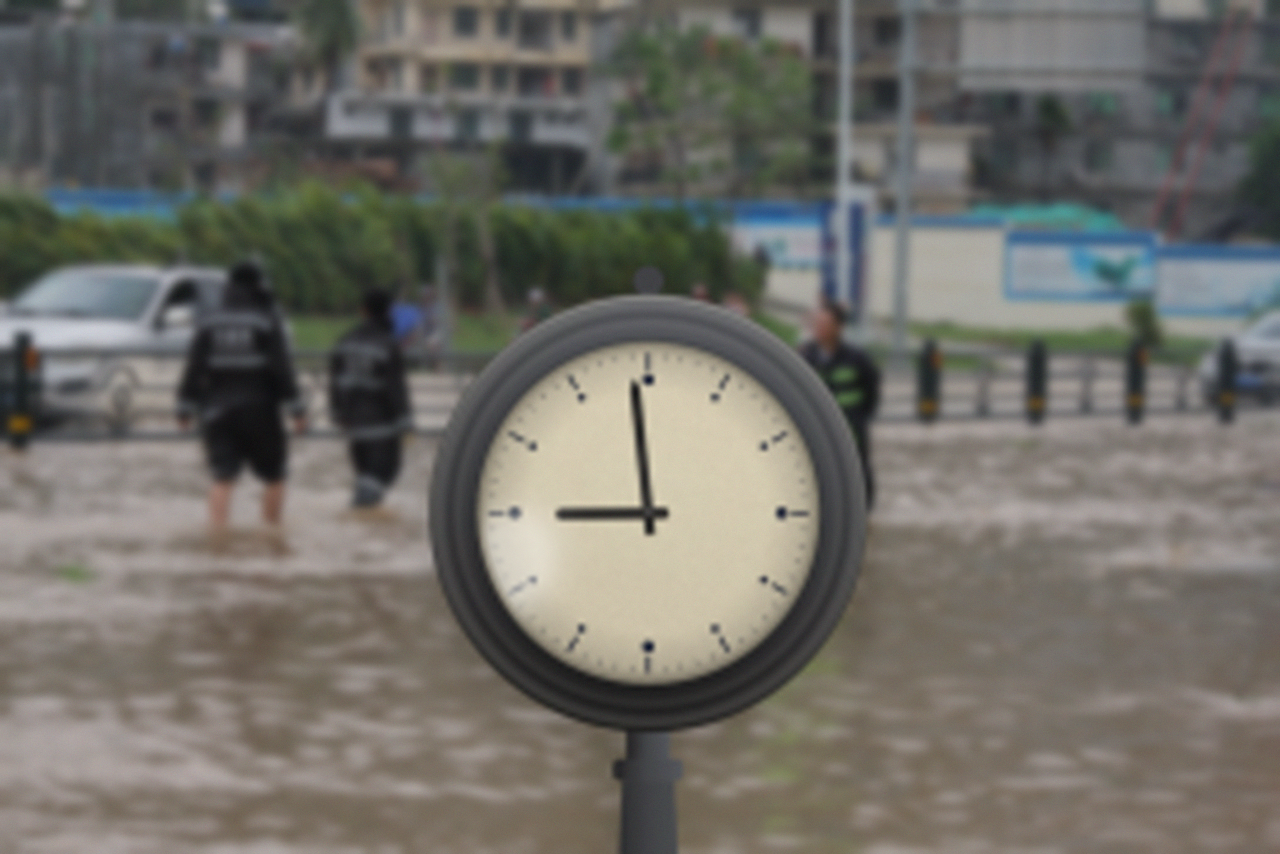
8:59
